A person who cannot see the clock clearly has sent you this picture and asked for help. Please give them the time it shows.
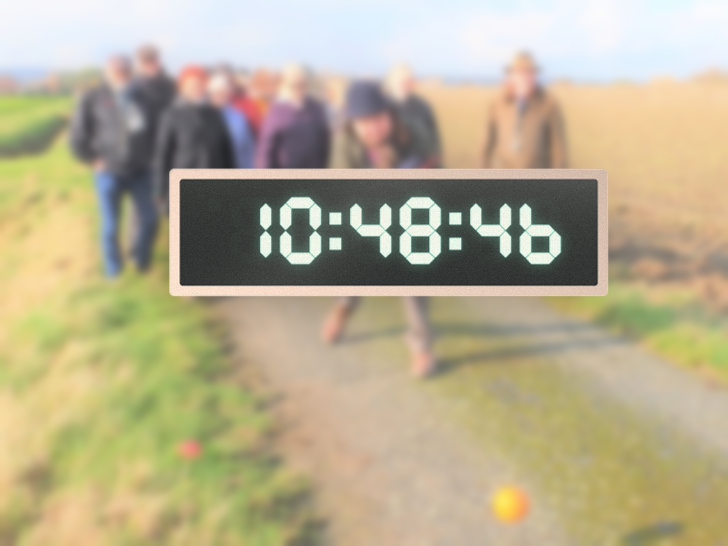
10:48:46
